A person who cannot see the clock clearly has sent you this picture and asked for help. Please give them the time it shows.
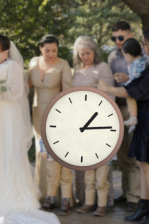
1:14
